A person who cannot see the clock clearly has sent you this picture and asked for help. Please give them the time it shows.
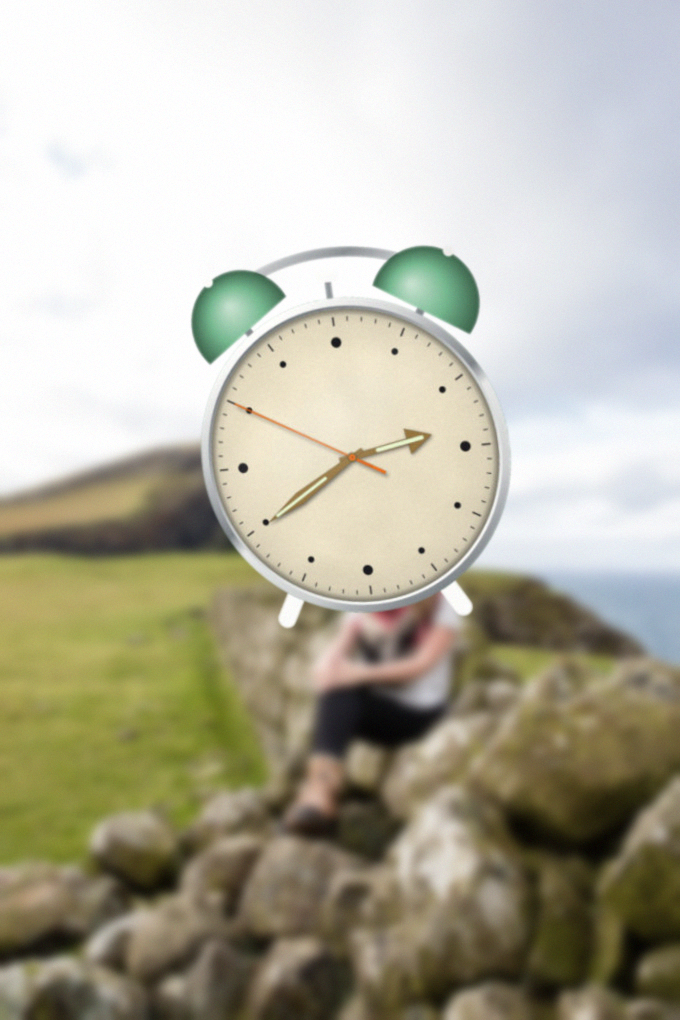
2:39:50
